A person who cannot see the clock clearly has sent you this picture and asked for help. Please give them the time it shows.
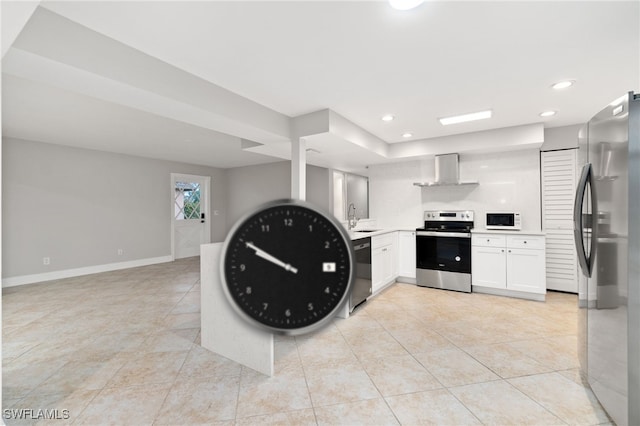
9:50
